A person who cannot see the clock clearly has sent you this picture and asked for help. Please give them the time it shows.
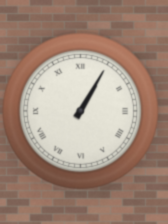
1:05
